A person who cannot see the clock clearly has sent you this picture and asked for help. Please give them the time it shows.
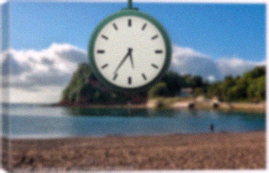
5:36
